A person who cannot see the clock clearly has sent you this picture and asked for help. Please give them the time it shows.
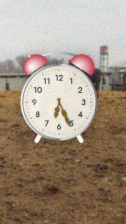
6:26
